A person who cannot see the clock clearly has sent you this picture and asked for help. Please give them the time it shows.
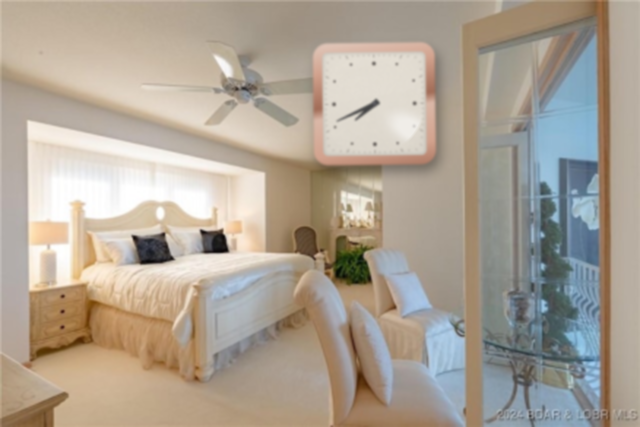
7:41
